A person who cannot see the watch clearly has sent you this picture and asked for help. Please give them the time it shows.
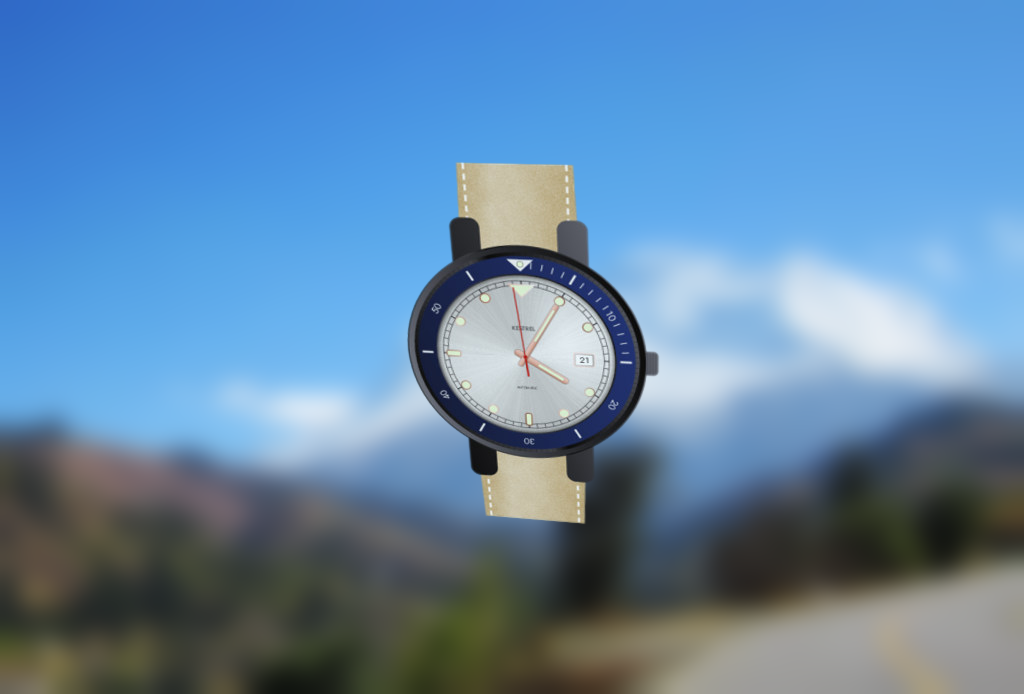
4:04:59
